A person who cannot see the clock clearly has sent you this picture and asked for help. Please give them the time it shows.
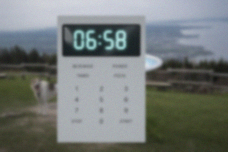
6:58
